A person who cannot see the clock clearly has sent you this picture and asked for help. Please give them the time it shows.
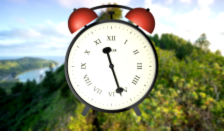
11:27
